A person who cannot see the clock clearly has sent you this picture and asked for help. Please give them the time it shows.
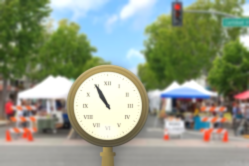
10:55
